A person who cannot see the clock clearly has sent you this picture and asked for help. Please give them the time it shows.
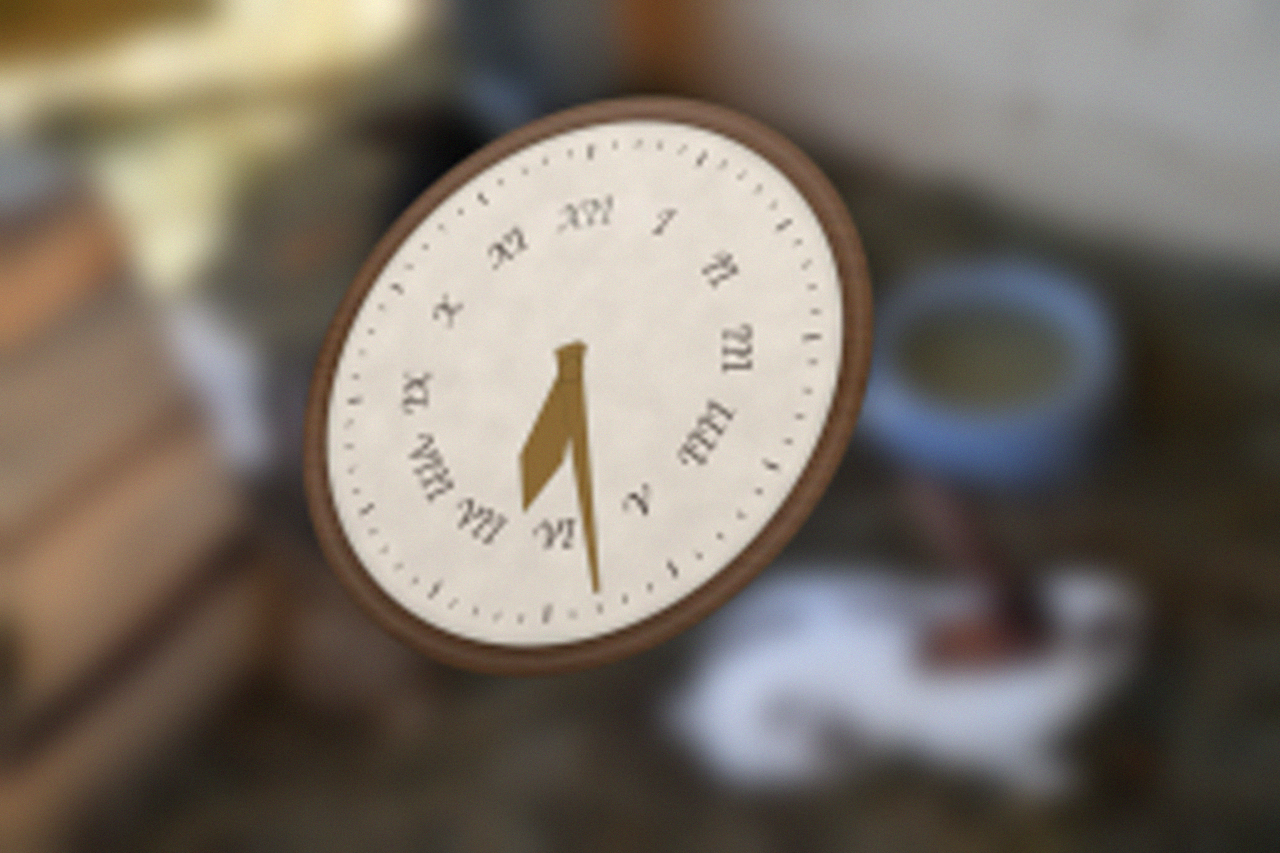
6:28
